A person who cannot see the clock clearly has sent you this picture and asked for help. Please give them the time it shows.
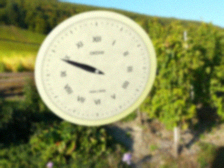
9:49
